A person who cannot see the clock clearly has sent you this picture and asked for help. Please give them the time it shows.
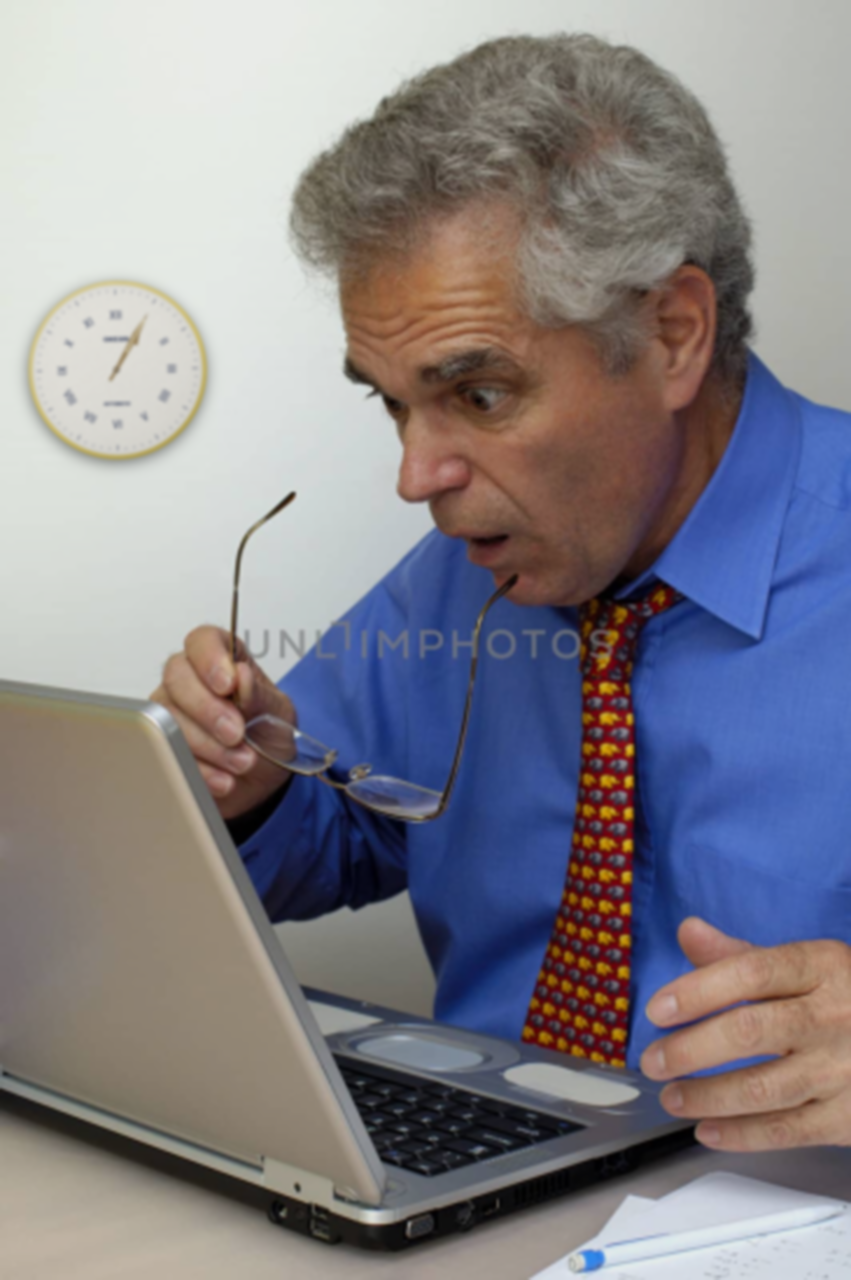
1:05
